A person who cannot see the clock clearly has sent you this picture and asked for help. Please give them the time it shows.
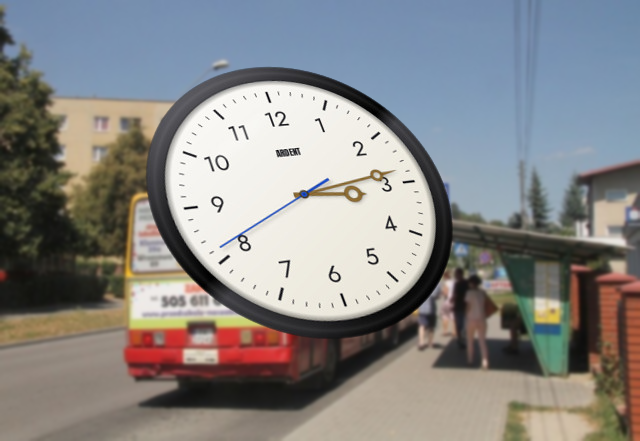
3:13:41
